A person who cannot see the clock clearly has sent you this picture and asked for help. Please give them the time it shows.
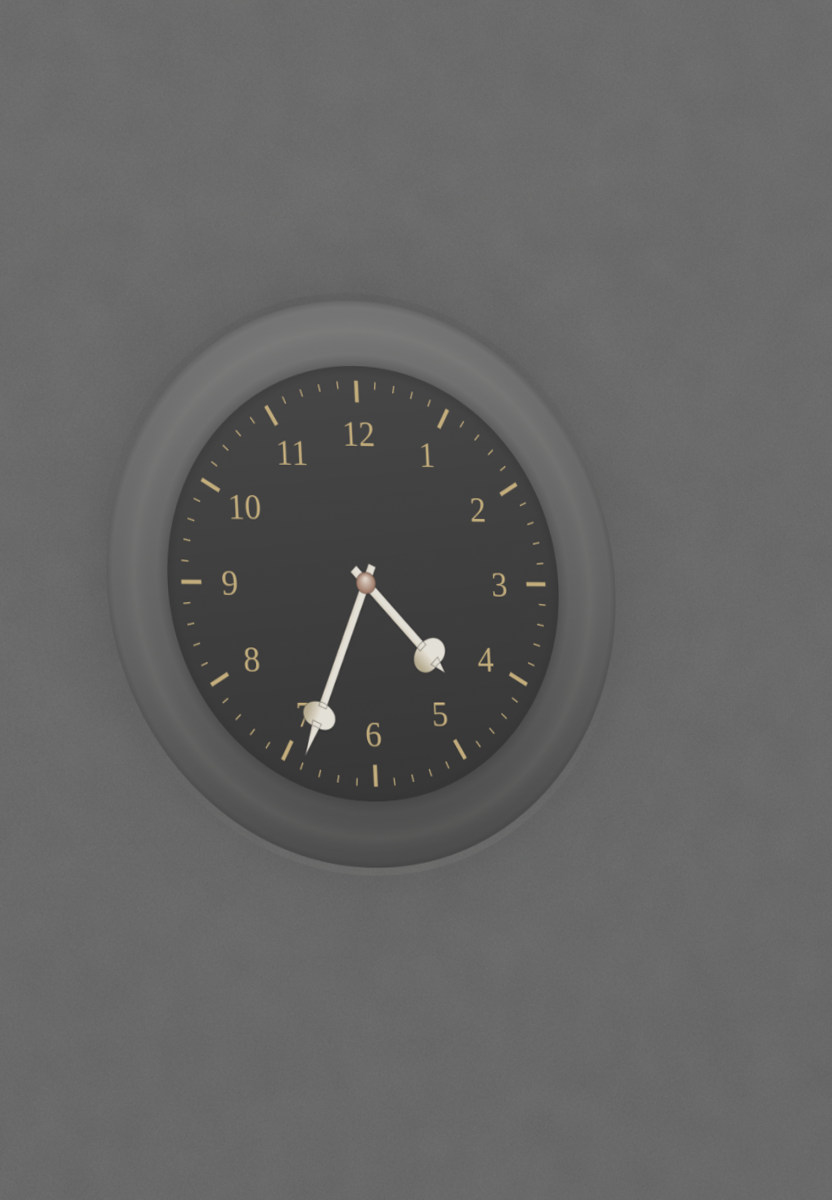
4:34
